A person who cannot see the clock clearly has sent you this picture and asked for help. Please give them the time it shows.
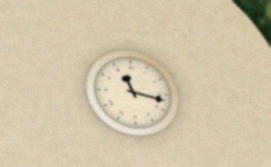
11:17
